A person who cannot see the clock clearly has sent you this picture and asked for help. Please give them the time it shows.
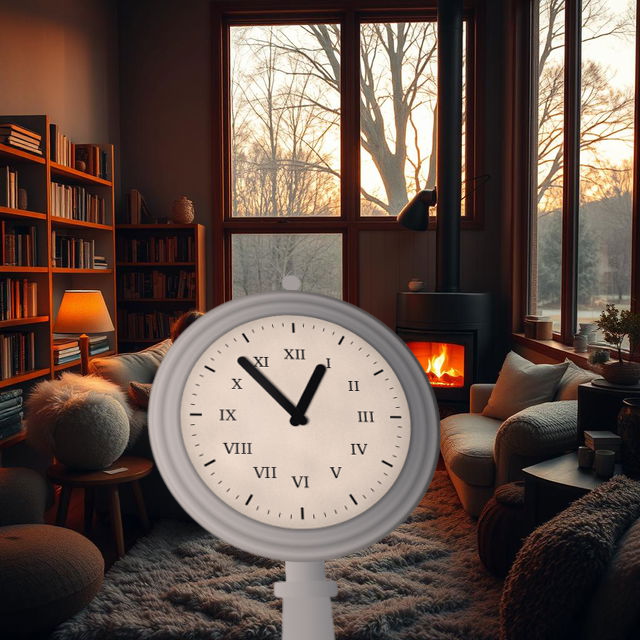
12:53
